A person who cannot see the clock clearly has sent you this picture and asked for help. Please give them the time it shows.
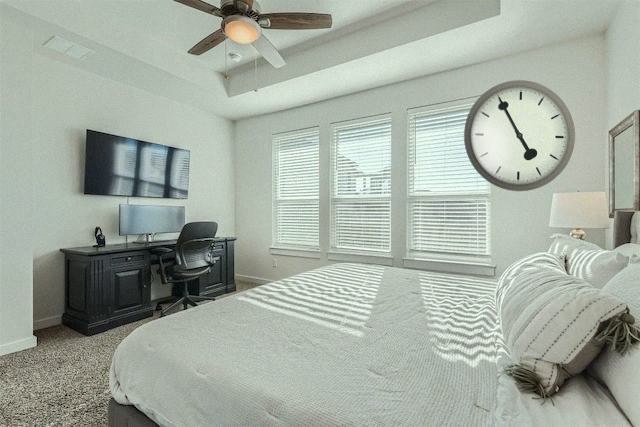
4:55
